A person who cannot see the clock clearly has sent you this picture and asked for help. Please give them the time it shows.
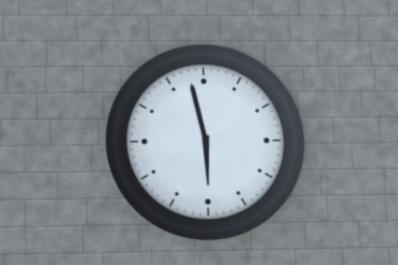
5:58
